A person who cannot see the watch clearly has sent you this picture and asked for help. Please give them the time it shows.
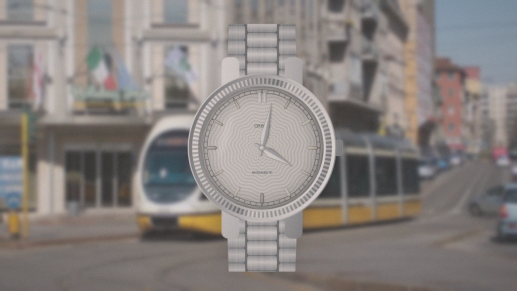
4:02
